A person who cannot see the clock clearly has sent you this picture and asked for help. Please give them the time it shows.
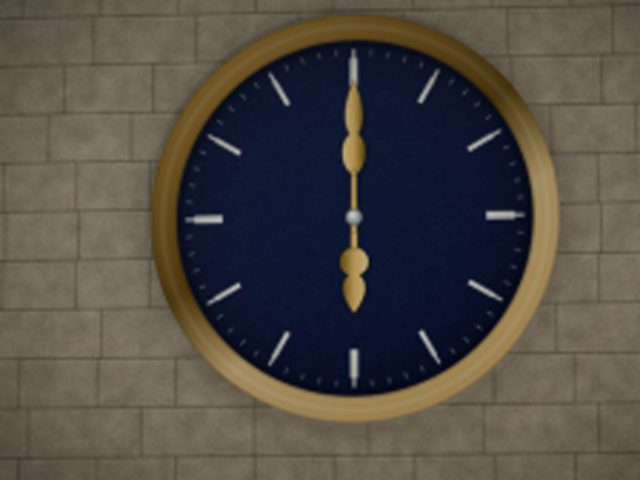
6:00
